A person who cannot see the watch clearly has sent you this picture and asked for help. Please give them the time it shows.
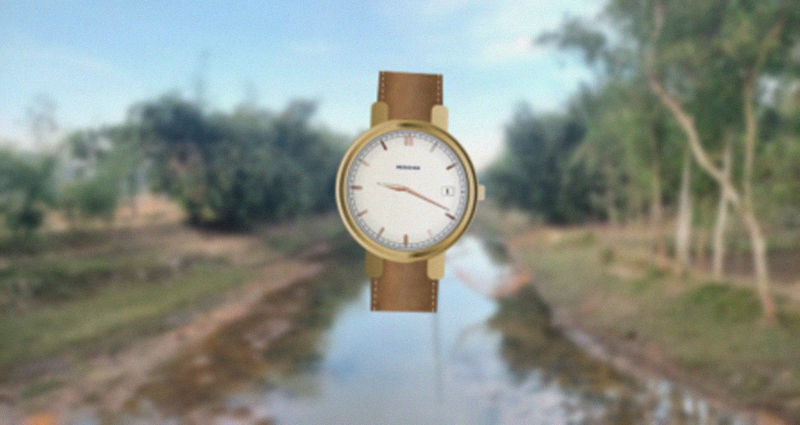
9:19
